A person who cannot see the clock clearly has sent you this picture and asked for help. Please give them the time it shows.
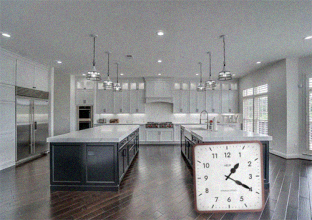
1:20
